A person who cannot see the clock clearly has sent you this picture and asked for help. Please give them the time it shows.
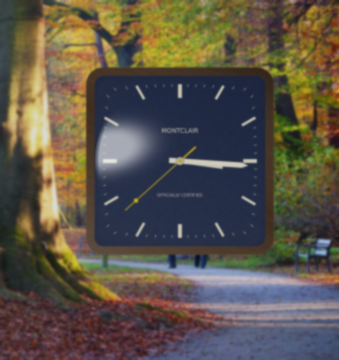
3:15:38
